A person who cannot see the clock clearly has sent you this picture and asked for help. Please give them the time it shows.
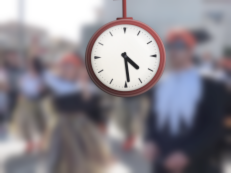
4:29
